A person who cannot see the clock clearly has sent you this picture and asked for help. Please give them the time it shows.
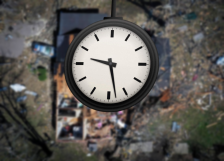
9:28
